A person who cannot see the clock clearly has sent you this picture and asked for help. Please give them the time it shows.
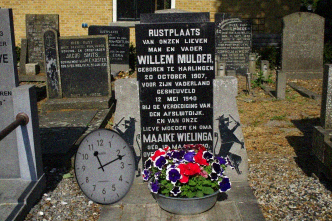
11:12
